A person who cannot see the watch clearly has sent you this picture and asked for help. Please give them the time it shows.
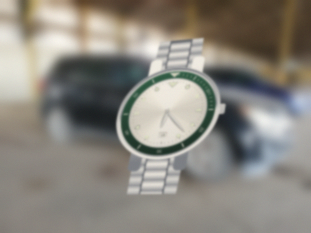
6:23
